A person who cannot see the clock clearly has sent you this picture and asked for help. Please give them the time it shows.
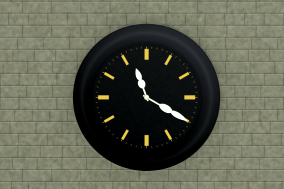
11:20
